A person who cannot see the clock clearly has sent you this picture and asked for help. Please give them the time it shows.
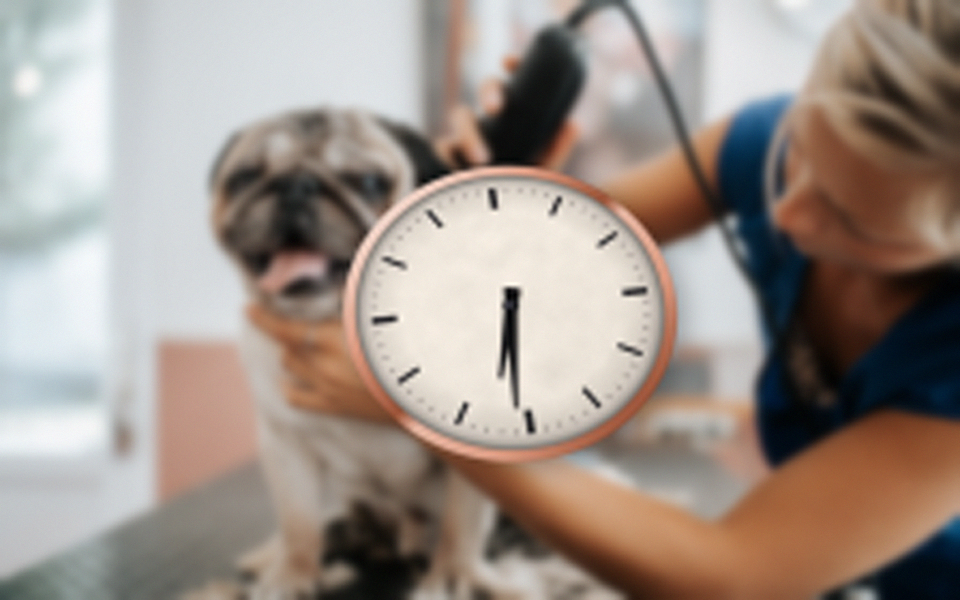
6:31
